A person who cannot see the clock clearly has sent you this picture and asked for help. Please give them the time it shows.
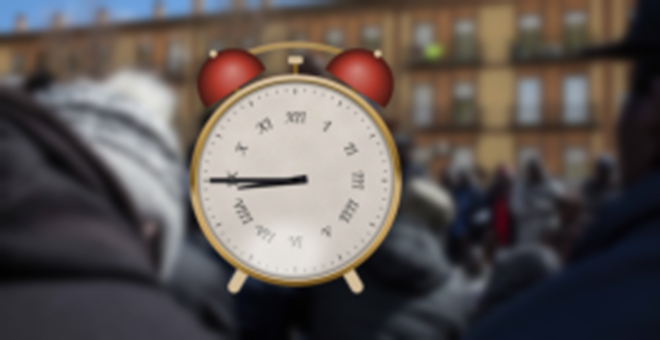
8:45
